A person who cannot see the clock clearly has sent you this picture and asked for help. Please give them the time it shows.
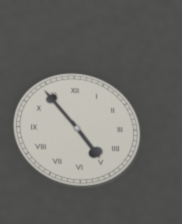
4:54
